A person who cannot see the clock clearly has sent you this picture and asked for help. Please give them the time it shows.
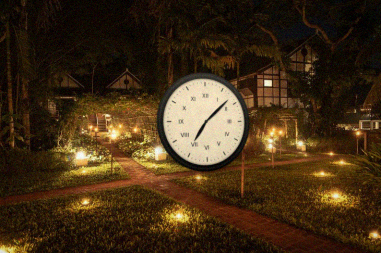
7:08
